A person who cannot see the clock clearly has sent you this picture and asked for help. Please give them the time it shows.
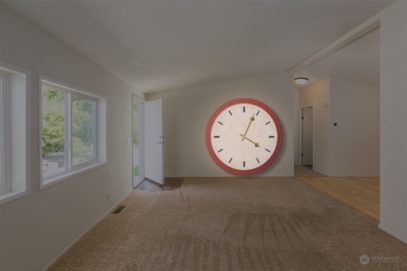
4:04
